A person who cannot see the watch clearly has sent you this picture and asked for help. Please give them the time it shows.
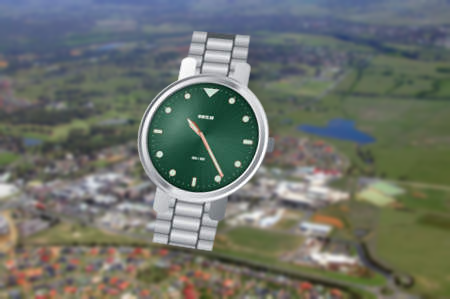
10:24
